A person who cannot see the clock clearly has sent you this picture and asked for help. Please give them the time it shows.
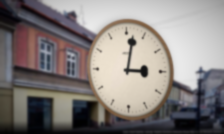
3:02
